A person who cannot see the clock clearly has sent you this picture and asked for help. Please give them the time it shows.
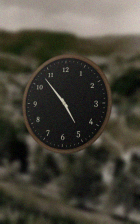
4:53
